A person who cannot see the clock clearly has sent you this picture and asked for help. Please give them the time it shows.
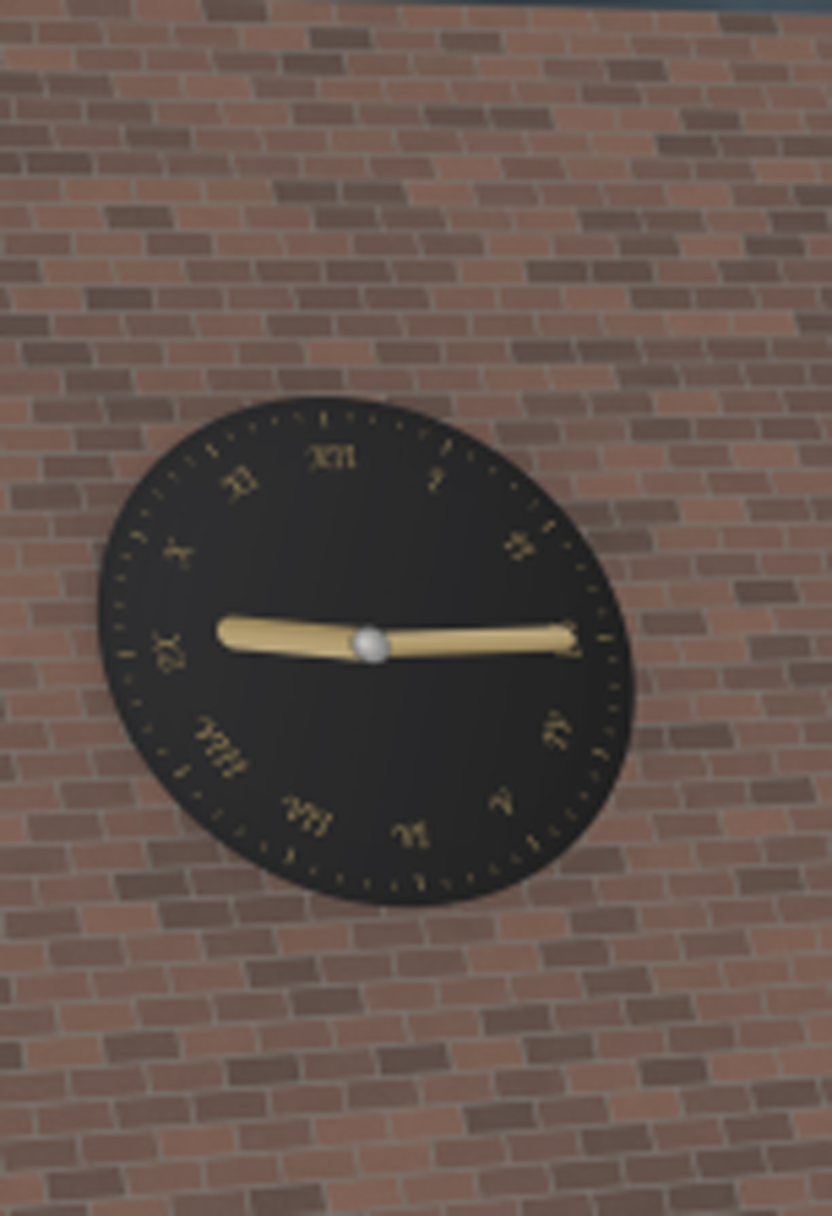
9:15
